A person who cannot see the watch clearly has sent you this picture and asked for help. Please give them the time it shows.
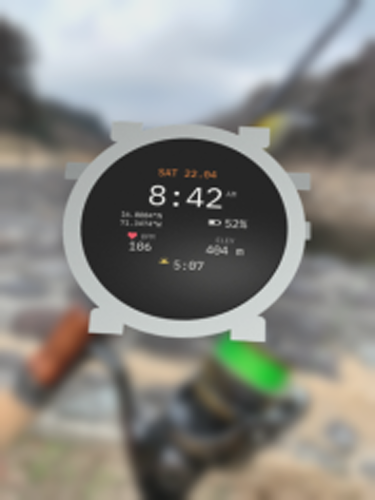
8:42
